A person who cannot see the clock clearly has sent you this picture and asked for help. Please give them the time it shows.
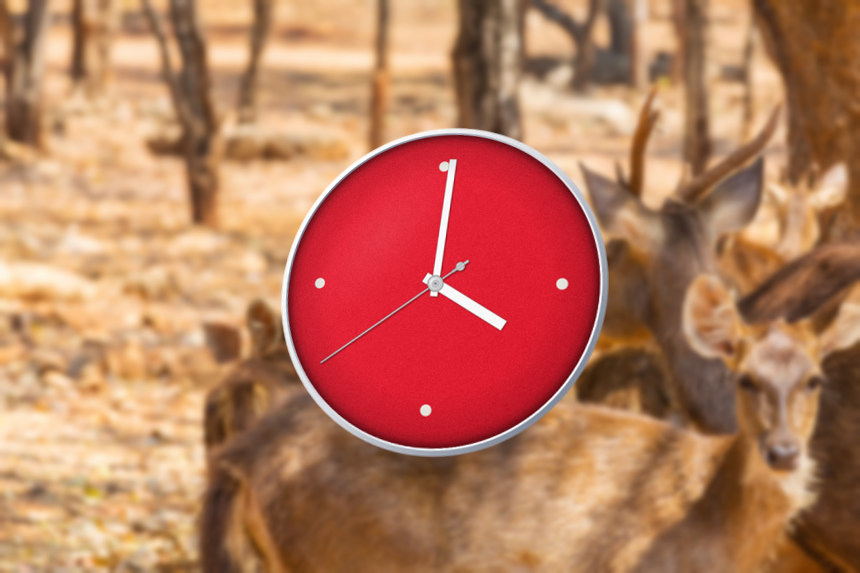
4:00:39
